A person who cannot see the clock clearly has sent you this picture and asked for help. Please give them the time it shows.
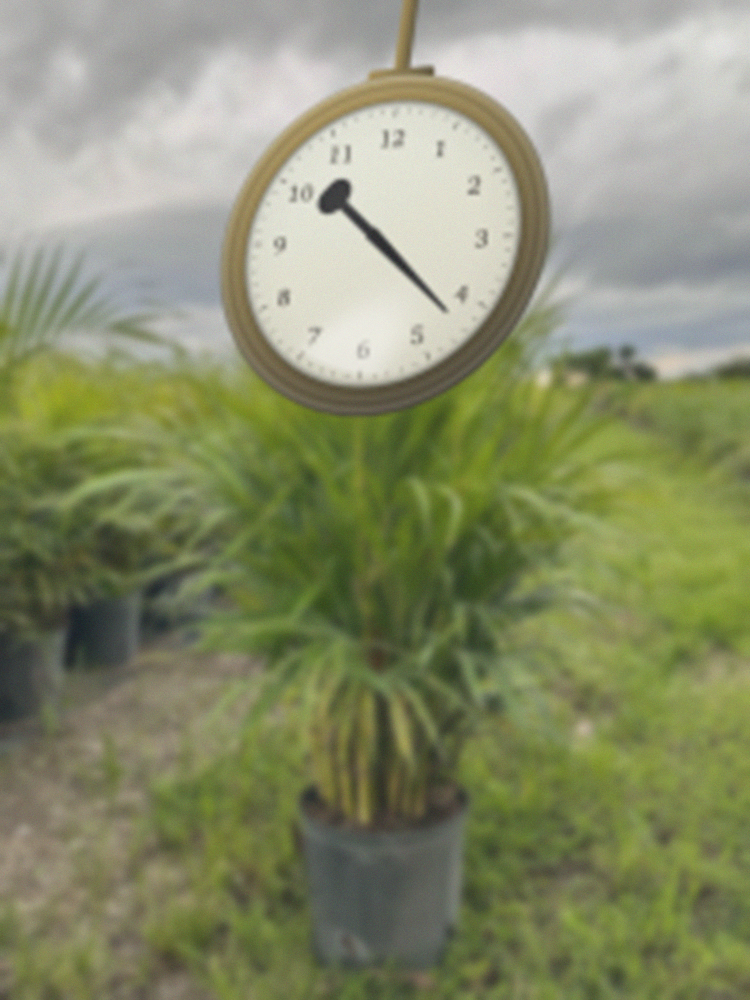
10:22
